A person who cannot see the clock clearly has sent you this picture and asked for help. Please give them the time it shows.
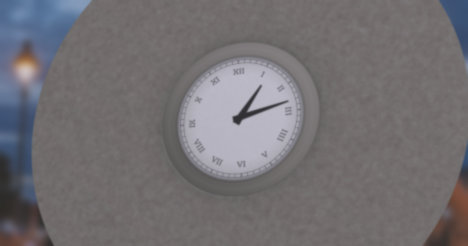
1:13
